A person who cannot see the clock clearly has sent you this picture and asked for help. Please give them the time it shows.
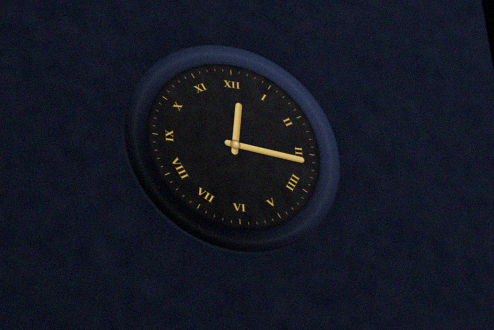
12:16
